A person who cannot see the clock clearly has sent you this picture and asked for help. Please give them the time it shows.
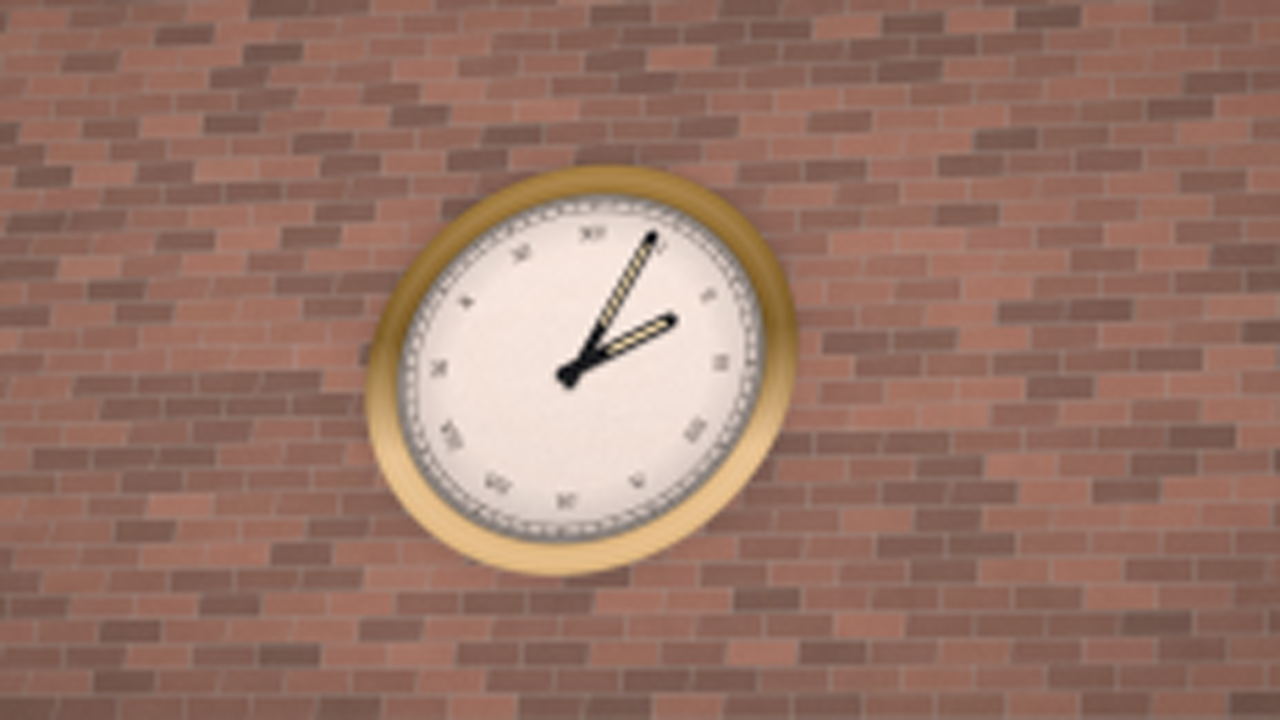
2:04
